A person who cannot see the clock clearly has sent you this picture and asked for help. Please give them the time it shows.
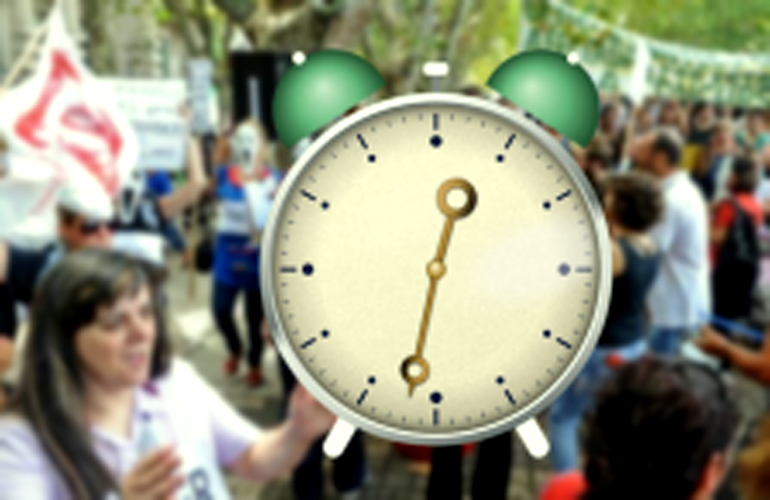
12:32
